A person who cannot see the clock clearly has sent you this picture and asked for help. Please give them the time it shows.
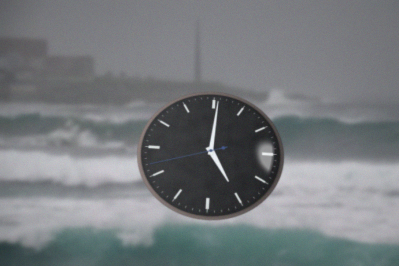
5:00:42
